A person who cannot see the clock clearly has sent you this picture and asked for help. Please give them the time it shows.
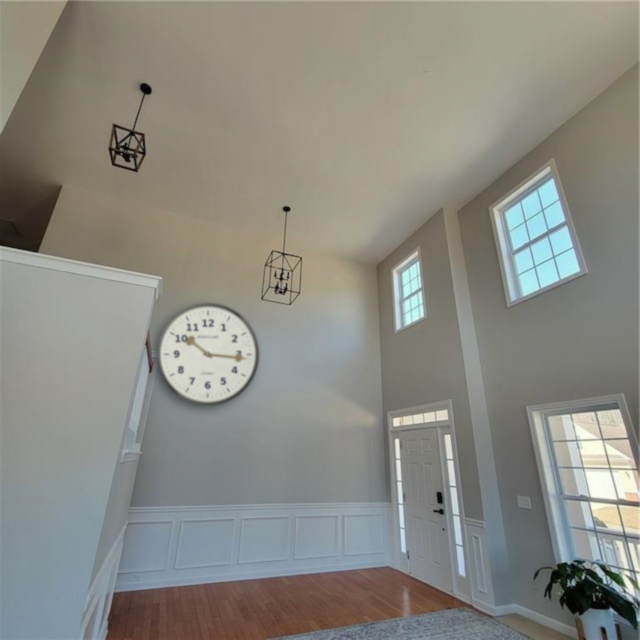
10:16
